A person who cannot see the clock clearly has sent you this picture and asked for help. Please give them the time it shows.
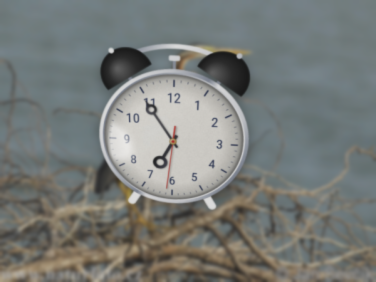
6:54:31
